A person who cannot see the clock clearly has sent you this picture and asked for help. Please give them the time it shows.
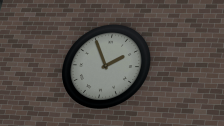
1:55
